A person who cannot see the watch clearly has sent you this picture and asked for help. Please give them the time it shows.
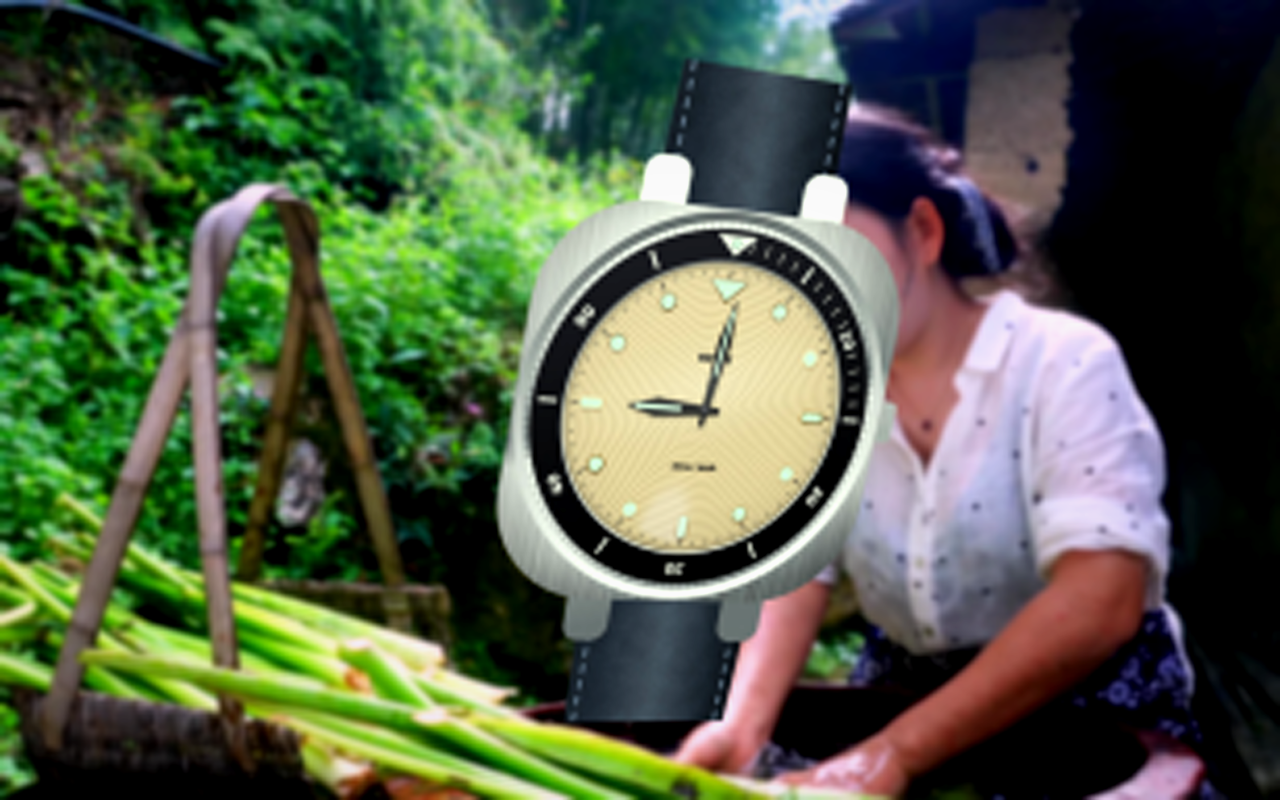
9:01
